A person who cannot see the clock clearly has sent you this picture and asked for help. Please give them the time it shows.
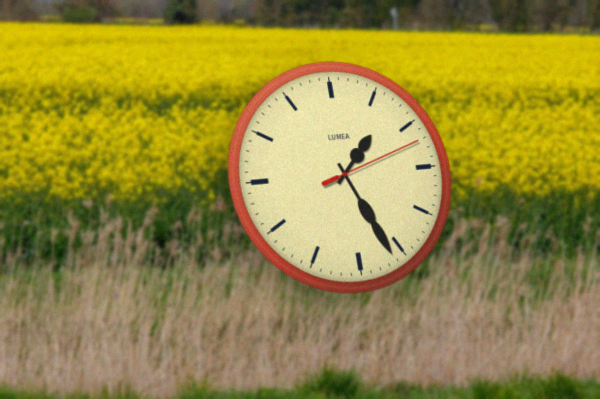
1:26:12
